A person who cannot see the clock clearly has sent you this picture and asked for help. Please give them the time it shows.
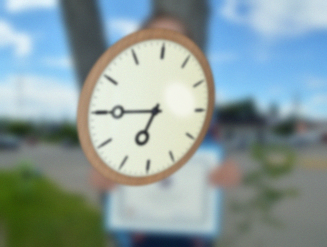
6:45
